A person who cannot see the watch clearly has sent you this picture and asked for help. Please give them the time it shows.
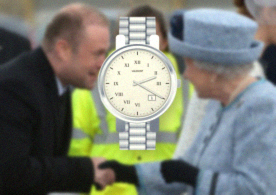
2:20
